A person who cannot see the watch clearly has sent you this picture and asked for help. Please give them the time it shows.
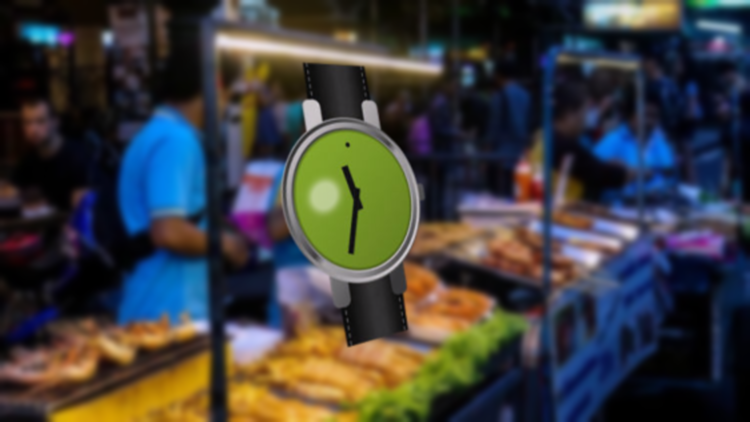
11:33
